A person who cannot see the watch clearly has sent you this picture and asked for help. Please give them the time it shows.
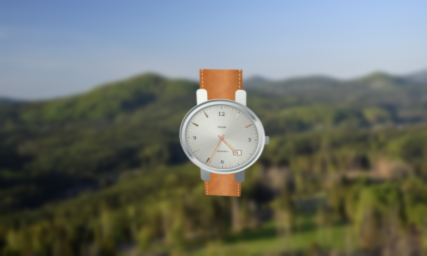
4:34
